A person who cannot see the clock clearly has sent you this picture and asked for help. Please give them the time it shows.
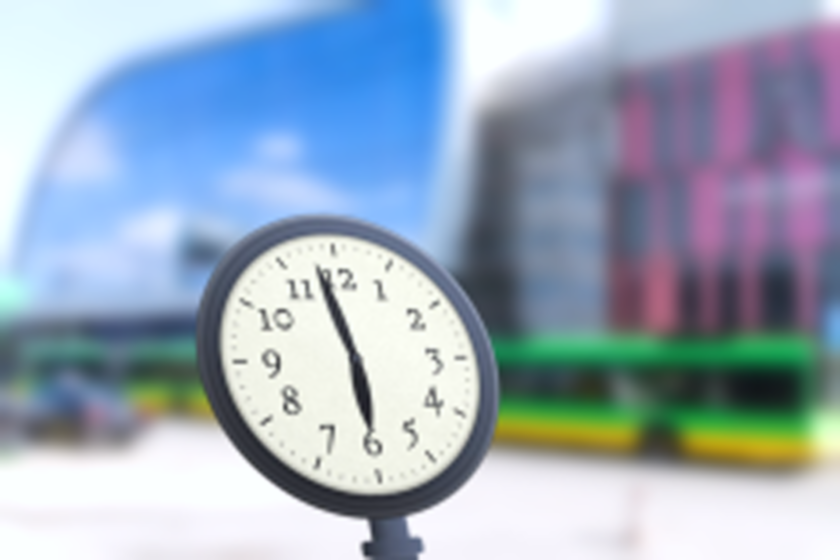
5:58
